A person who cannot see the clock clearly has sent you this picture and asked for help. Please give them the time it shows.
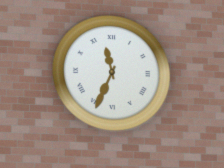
11:34
